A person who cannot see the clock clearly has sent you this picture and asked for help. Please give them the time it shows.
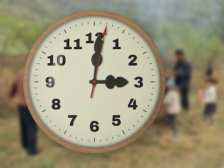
3:01:02
